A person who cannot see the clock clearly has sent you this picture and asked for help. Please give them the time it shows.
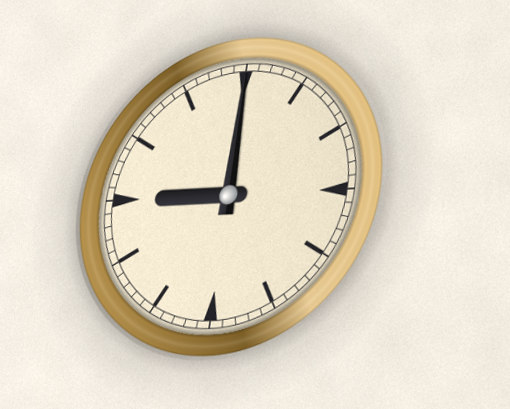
9:00
